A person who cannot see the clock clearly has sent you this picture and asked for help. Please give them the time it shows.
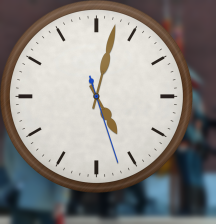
5:02:27
